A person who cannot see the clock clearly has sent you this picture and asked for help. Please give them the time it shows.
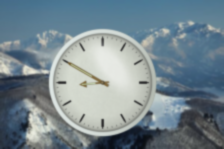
8:50
